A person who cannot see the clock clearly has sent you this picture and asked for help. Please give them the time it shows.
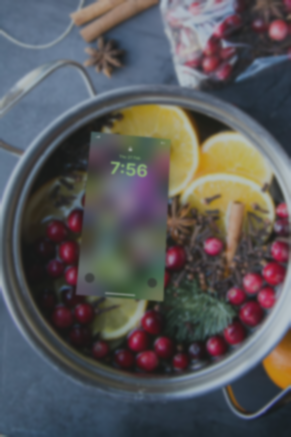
7:56
